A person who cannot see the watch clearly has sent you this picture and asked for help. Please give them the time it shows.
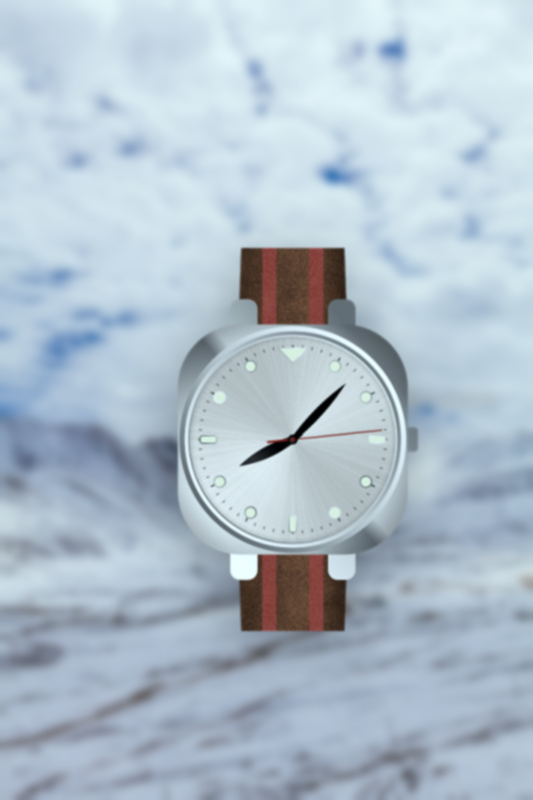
8:07:14
